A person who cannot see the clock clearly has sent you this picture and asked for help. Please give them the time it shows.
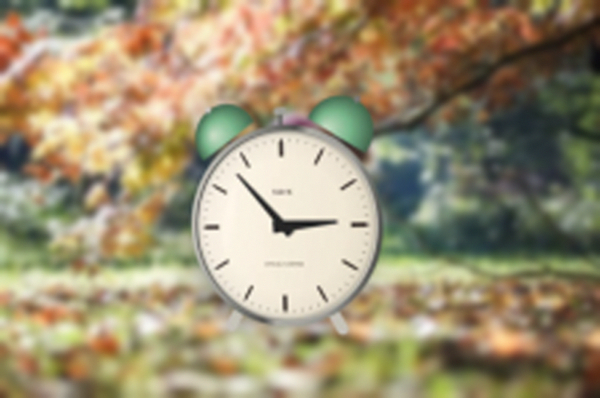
2:53
